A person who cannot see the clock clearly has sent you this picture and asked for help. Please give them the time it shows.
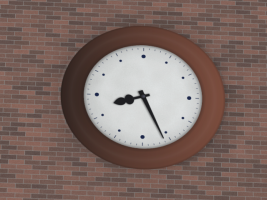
8:26
